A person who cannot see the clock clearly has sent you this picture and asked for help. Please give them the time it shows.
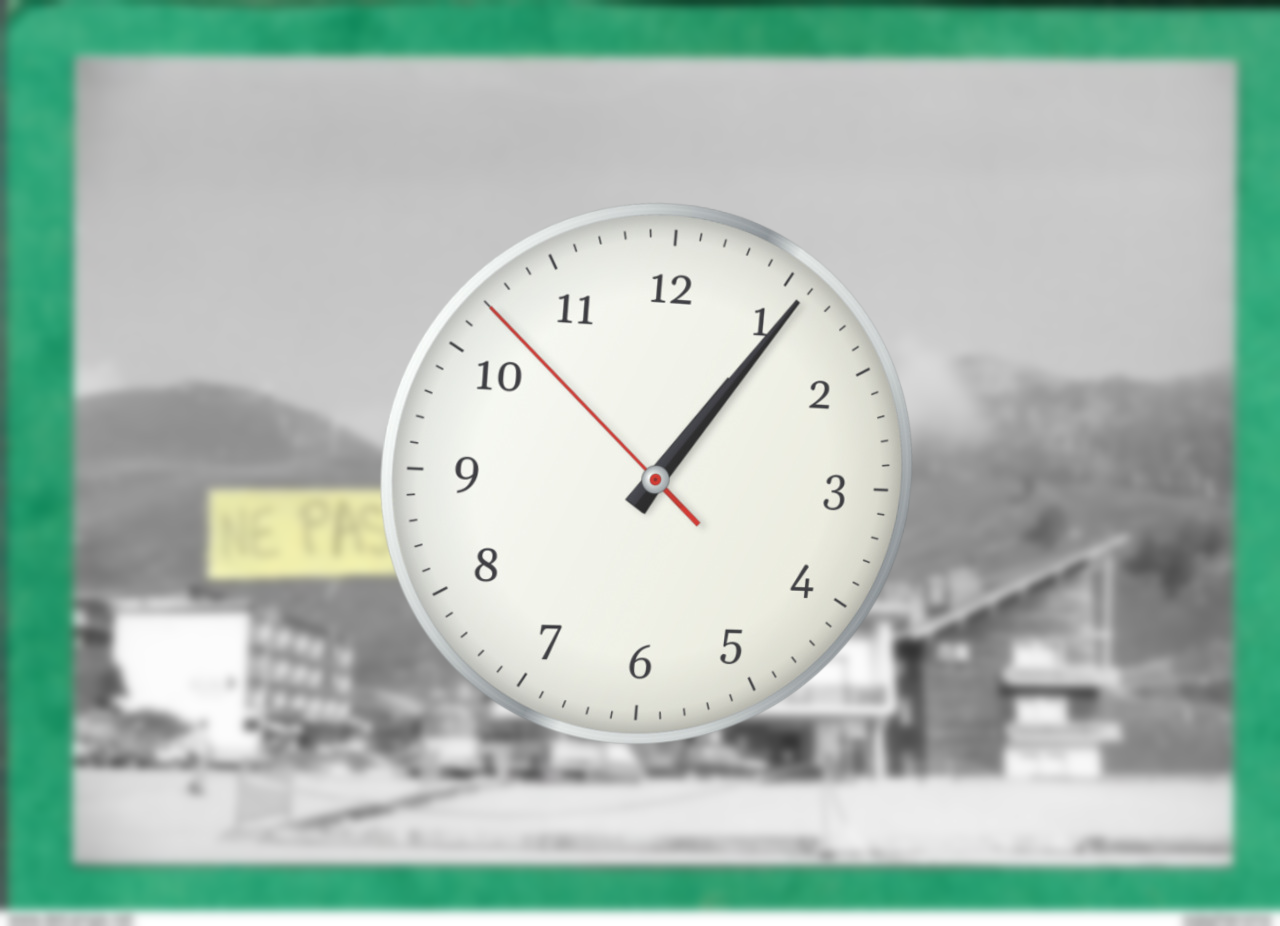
1:05:52
